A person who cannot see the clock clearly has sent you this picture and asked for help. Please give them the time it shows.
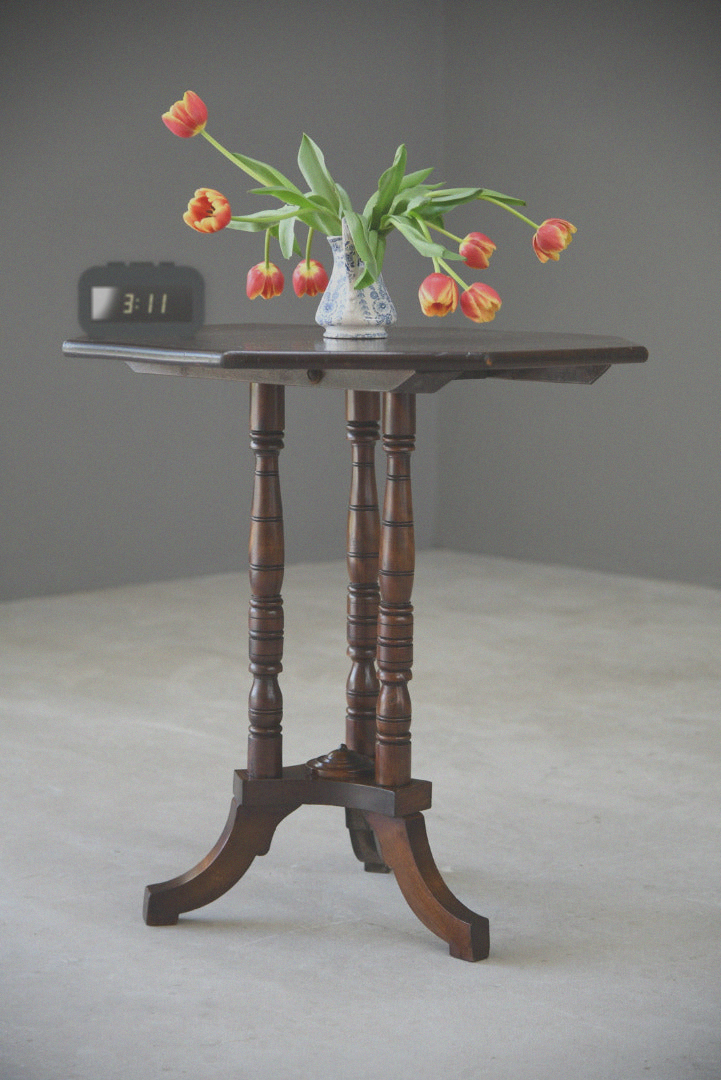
3:11
